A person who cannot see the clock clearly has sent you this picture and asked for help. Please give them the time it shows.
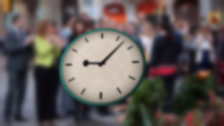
9:07
